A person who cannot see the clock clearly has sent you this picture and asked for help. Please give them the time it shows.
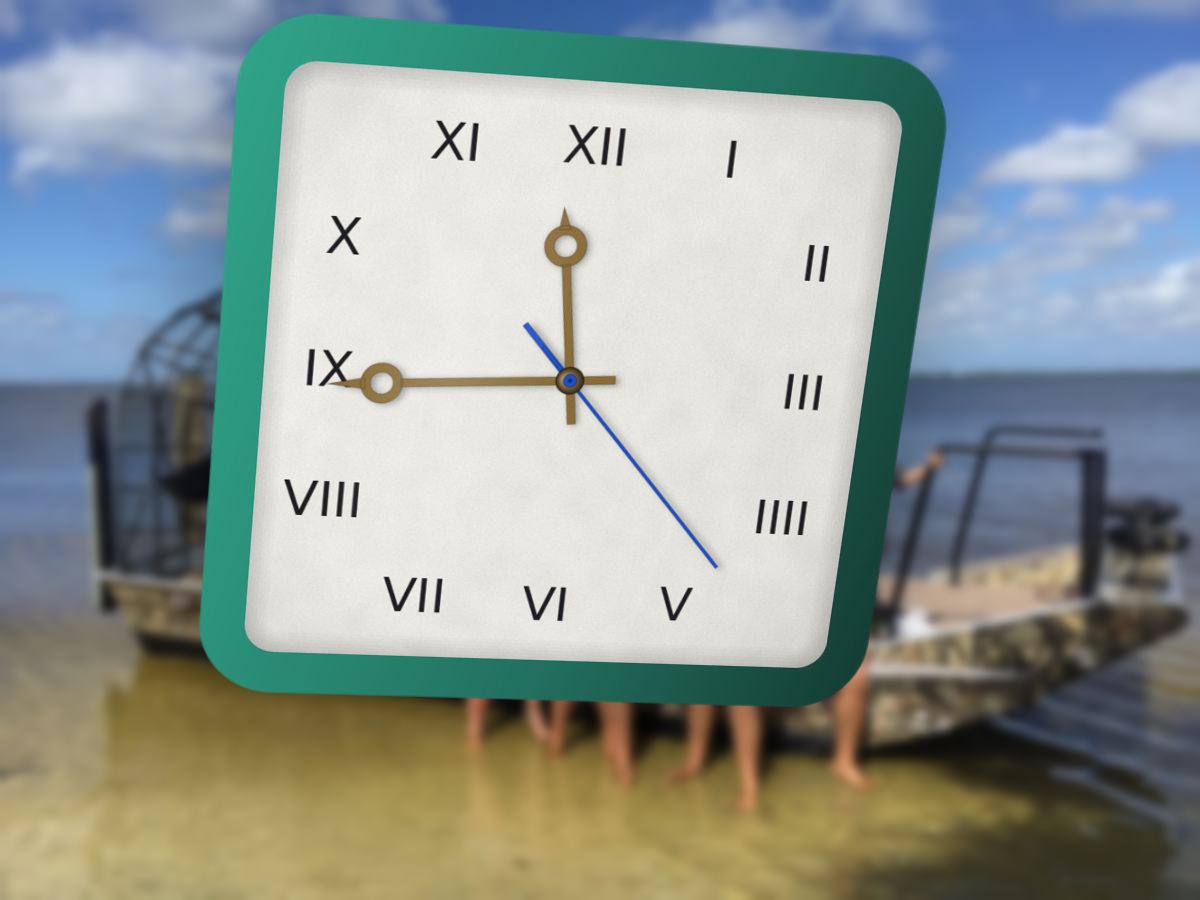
11:44:23
